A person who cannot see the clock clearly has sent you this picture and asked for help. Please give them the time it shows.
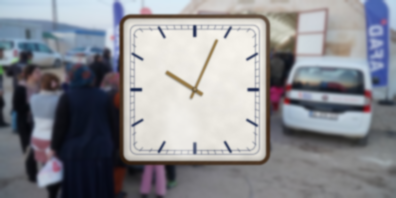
10:04
